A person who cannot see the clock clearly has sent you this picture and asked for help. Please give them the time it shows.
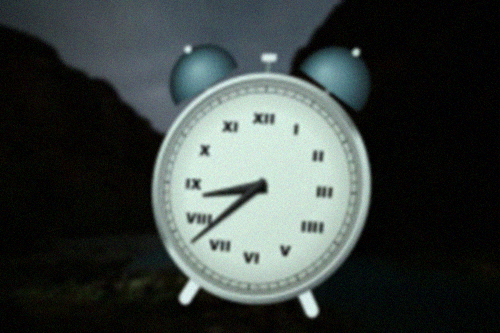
8:38
